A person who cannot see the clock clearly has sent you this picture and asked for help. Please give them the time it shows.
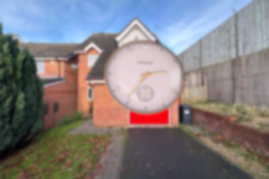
2:36
